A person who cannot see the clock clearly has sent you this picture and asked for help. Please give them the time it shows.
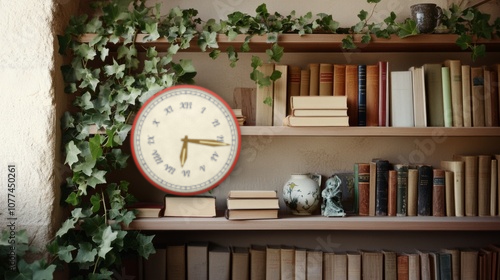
6:16
